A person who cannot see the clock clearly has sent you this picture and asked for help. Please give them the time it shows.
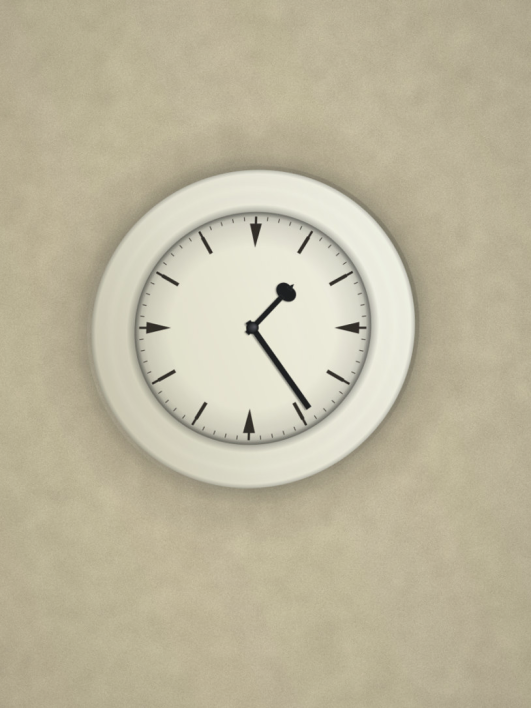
1:24
